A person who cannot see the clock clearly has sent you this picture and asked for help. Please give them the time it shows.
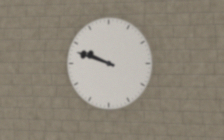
9:48
